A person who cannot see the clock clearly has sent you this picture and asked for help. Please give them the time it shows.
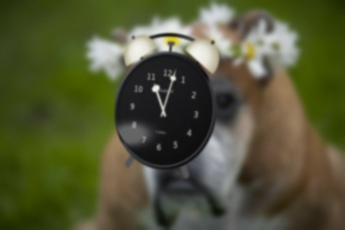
11:02
